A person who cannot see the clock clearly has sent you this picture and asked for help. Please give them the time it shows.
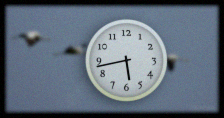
5:43
